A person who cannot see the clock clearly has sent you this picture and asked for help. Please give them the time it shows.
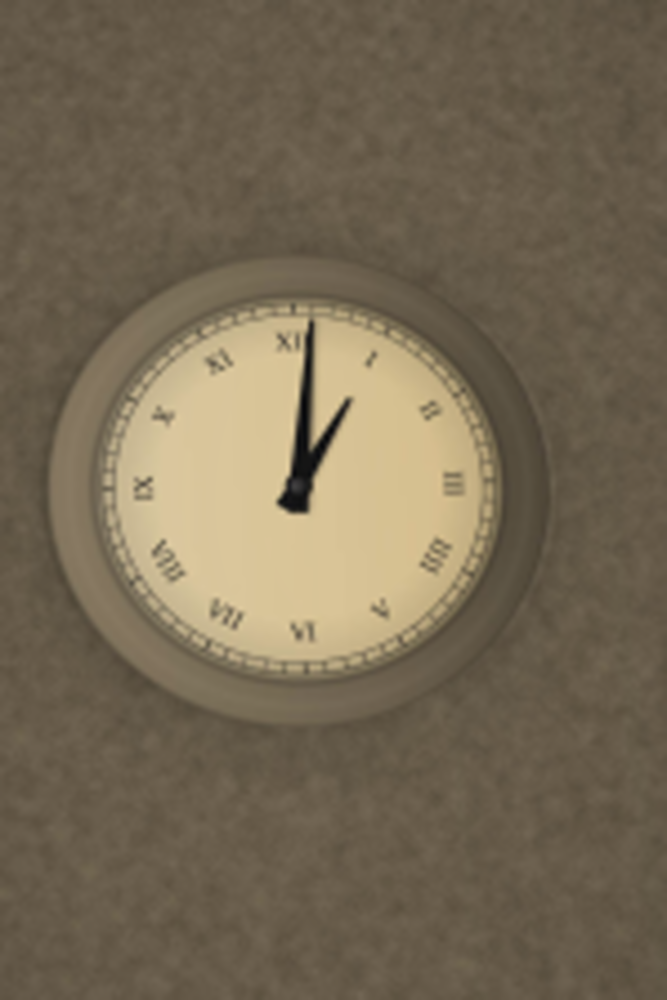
1:01
